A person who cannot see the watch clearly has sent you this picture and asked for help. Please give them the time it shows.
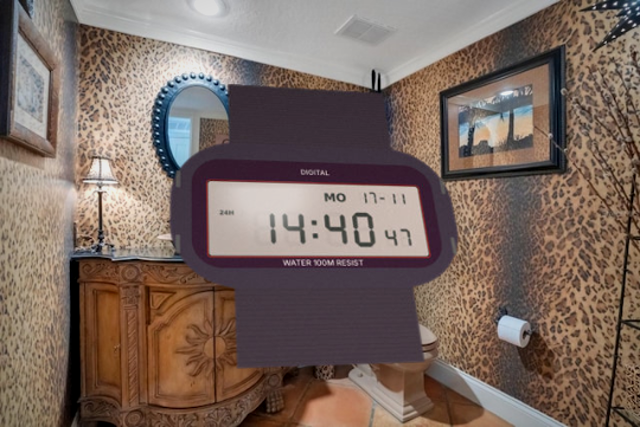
14:40:47
